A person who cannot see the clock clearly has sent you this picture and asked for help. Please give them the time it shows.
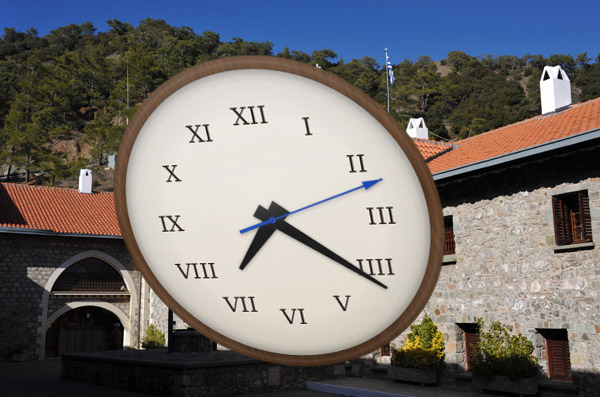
7:21:12
